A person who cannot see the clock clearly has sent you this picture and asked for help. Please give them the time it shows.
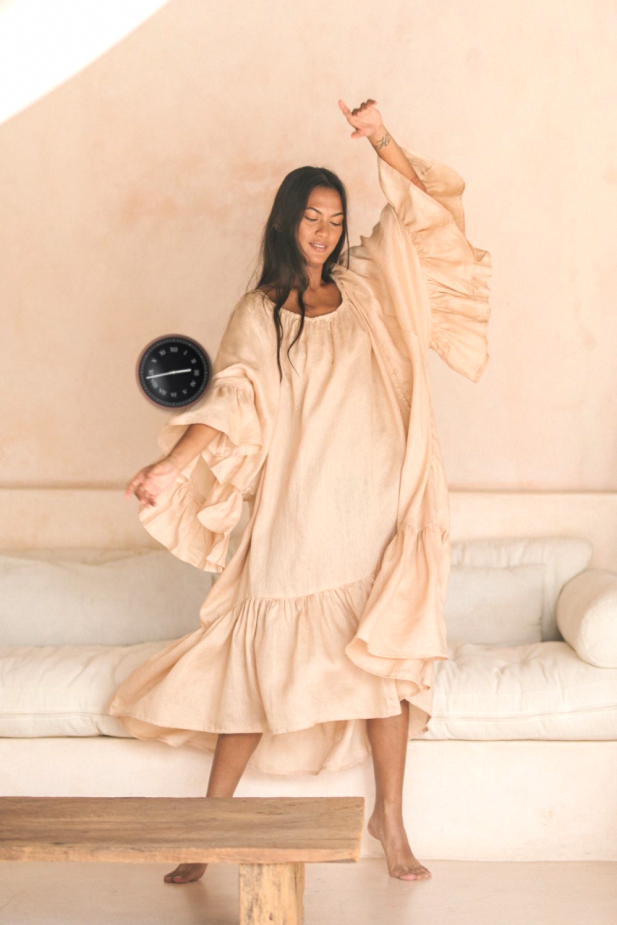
2:43
